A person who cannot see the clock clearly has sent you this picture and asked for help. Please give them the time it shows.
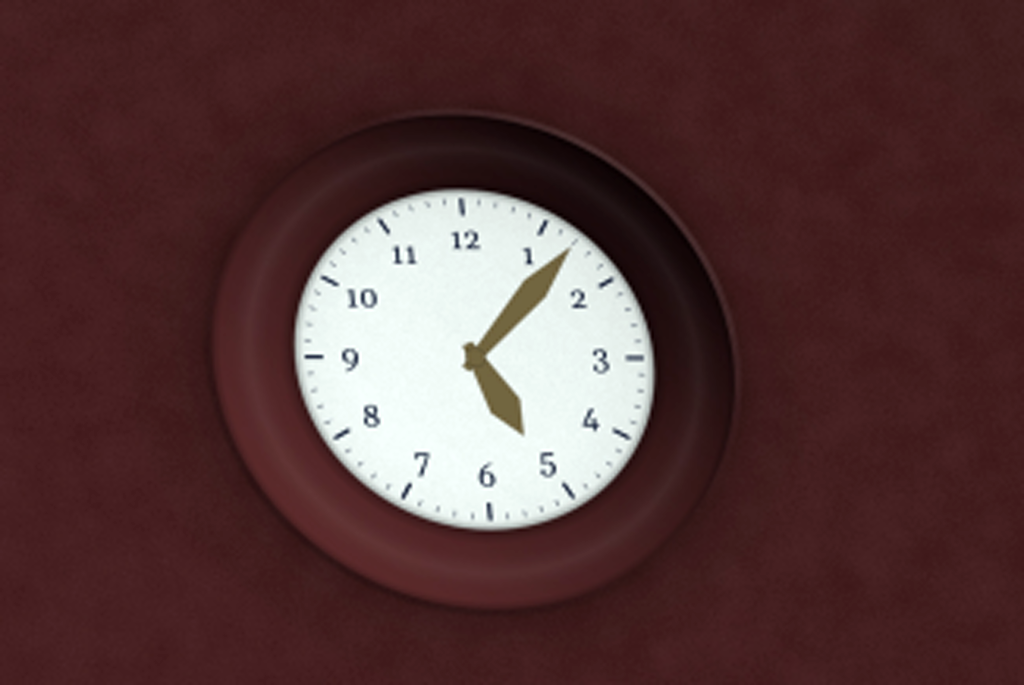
5:07
